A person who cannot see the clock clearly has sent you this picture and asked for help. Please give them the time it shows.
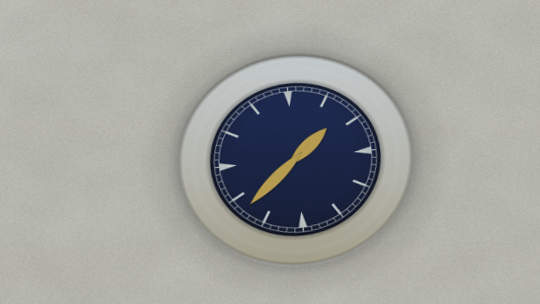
1:38
